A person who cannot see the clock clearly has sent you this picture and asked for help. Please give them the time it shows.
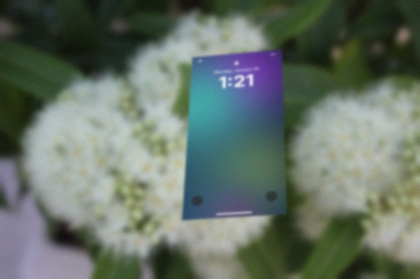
1:21
